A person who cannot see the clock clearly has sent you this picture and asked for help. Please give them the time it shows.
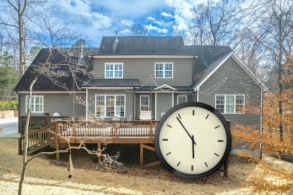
5:54
